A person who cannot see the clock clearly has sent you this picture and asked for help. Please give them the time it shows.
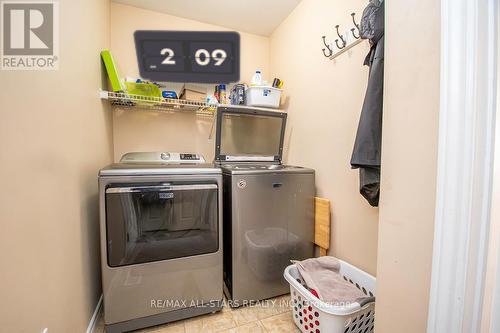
2:09
